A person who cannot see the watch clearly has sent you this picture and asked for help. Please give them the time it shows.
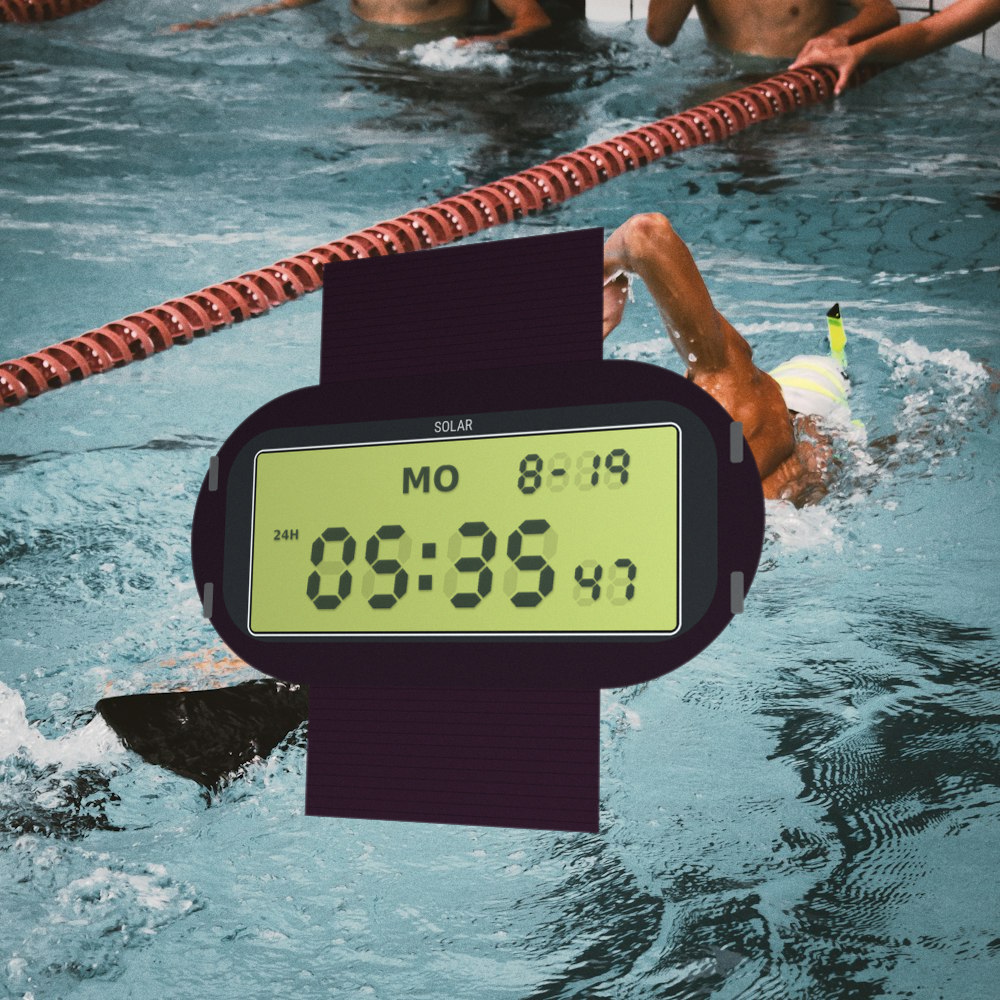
5:35:47
